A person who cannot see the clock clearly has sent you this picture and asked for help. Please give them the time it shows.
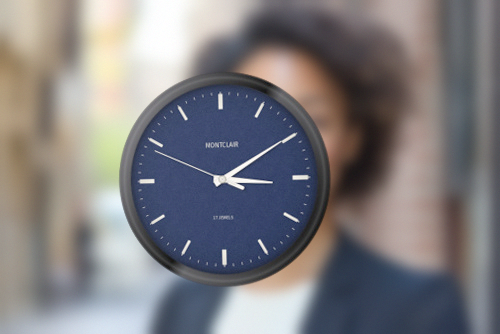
3:09:49
